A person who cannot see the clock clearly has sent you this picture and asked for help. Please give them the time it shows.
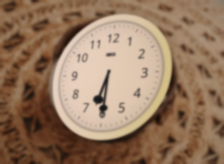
6:30
